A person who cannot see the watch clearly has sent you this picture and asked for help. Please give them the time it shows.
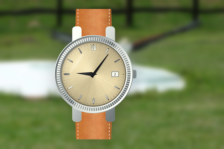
9:06
